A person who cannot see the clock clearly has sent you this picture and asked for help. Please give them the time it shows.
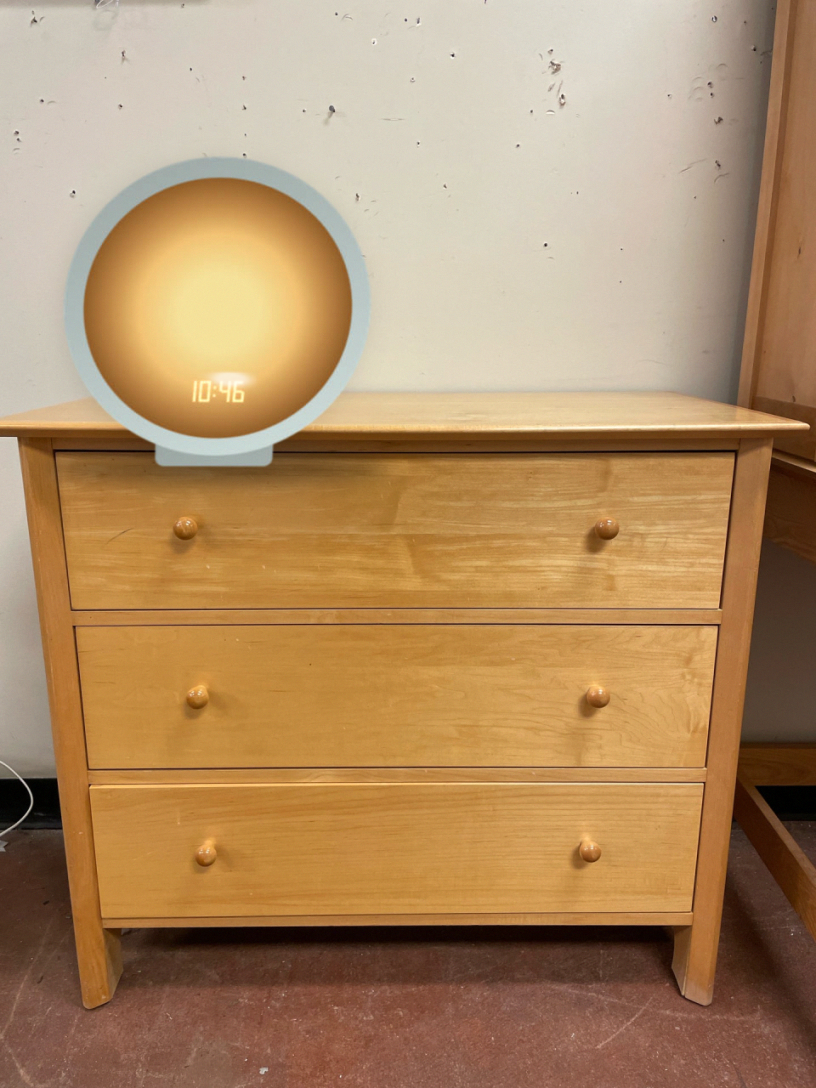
10:46
